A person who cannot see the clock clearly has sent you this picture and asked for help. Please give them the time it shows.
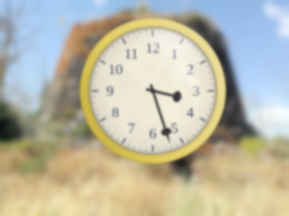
3:27
